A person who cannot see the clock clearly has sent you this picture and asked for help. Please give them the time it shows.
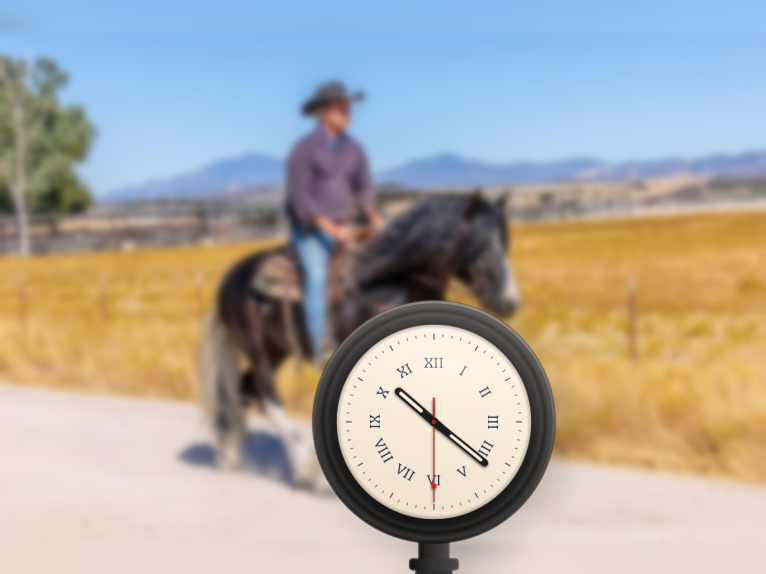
10:21:30
